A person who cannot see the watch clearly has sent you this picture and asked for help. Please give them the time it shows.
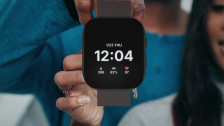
12:04
